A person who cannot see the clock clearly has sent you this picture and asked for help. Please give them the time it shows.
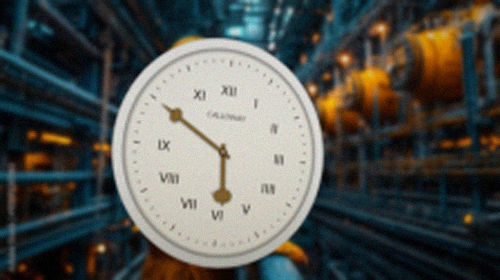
5:50
